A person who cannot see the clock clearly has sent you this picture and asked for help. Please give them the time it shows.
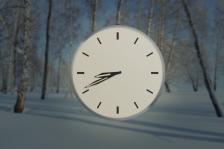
8:41
